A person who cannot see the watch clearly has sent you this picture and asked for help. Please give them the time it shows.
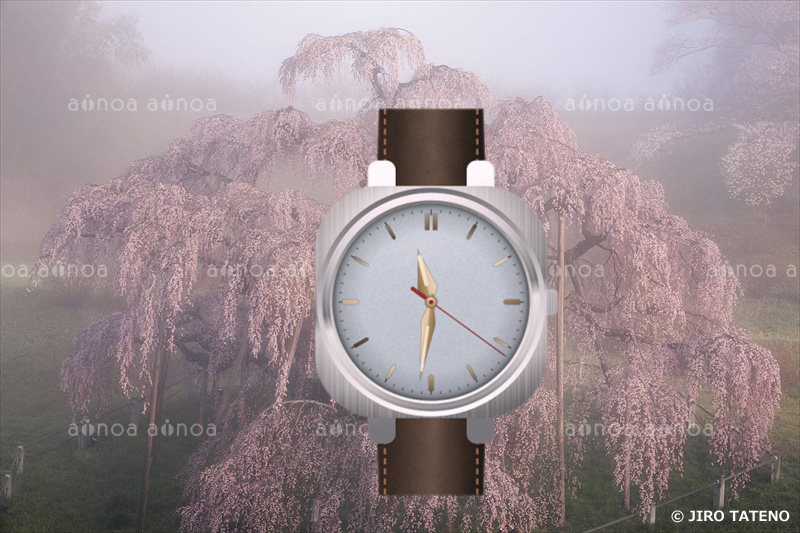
11:31:21
